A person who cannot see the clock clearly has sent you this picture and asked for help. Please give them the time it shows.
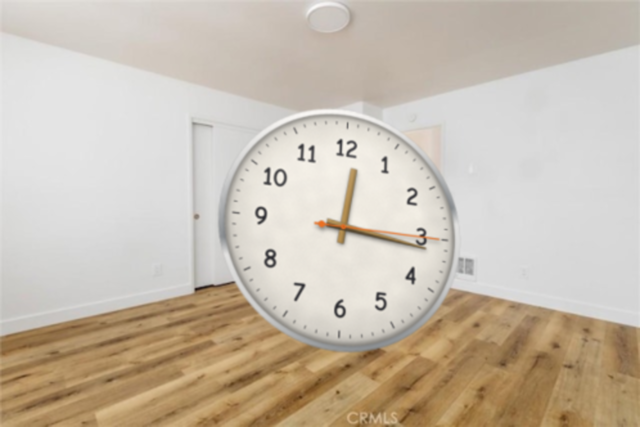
12:16:15
